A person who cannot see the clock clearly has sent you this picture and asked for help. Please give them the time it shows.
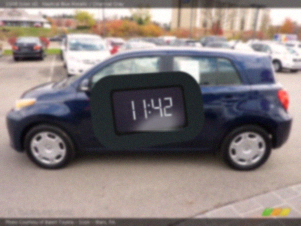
11:42
